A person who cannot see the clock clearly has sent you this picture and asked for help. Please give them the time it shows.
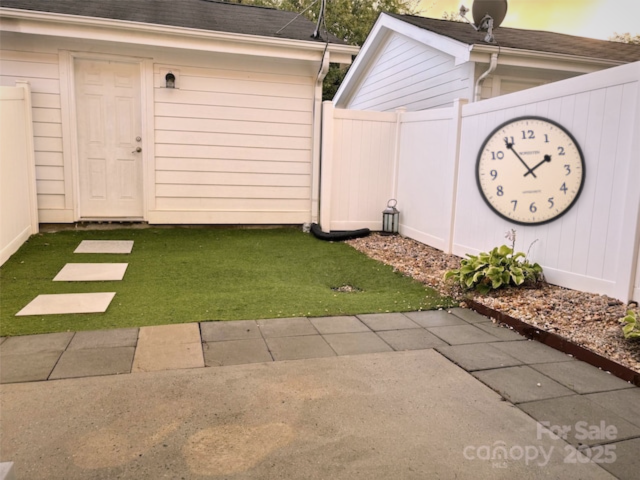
1:54
